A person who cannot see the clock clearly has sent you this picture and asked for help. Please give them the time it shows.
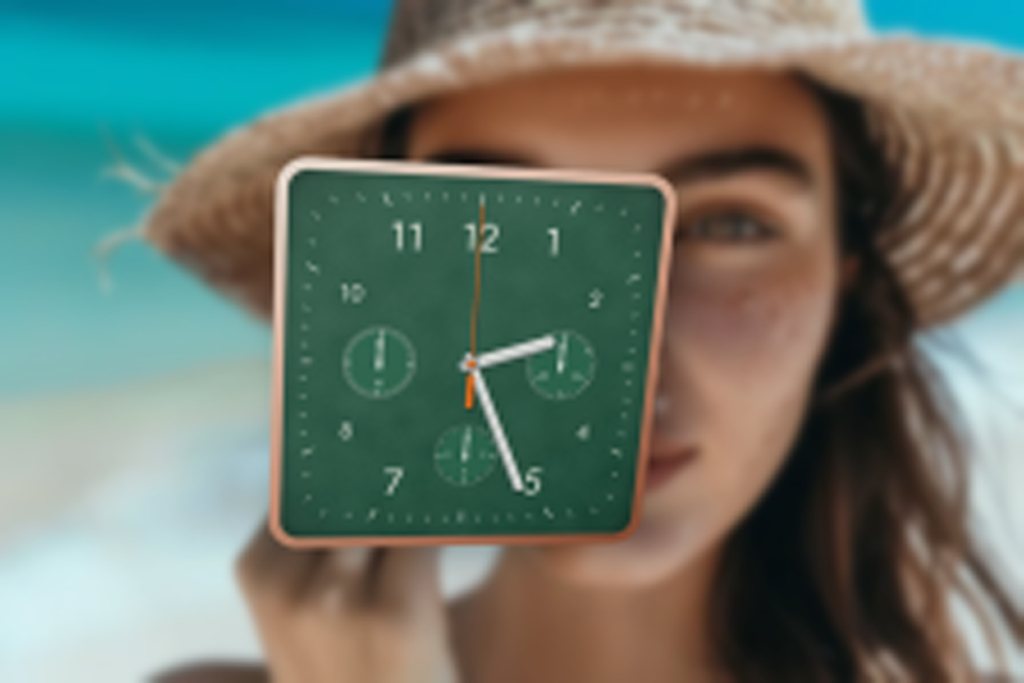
2:26
